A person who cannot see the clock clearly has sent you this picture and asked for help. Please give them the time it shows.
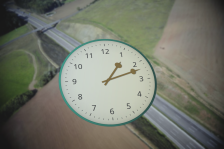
1:12
